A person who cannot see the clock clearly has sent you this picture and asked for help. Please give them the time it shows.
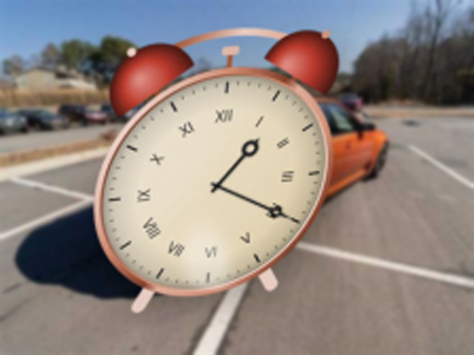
1:20
